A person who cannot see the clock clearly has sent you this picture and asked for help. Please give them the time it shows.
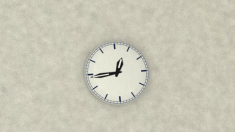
12:44
